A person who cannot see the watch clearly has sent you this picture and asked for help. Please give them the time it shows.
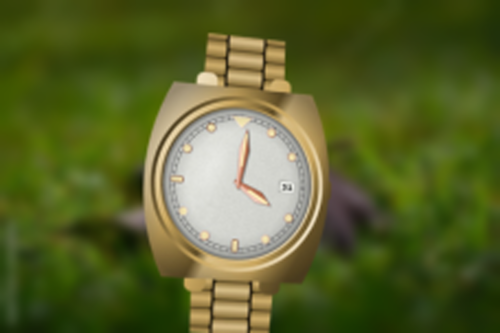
4:01
